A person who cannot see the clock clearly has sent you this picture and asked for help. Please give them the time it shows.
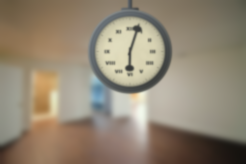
6:03
